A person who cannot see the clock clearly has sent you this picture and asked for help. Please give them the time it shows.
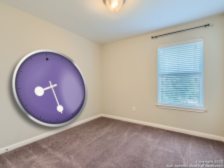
8:28
